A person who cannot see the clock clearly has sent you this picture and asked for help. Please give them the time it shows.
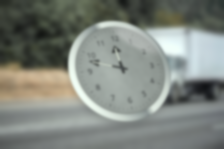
11:48
